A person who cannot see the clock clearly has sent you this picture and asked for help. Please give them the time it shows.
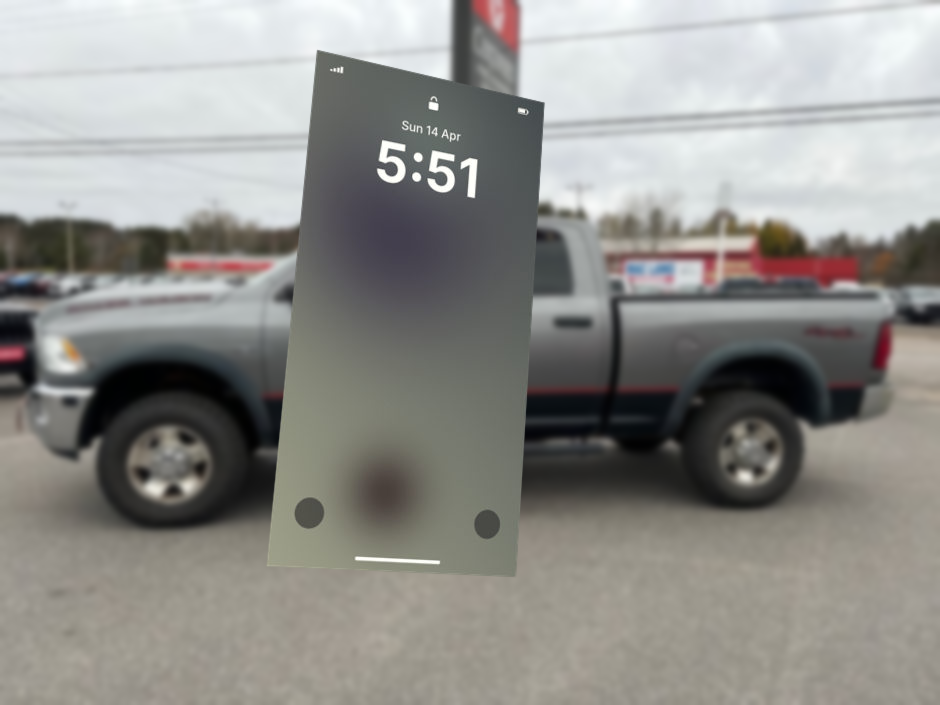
5:51
